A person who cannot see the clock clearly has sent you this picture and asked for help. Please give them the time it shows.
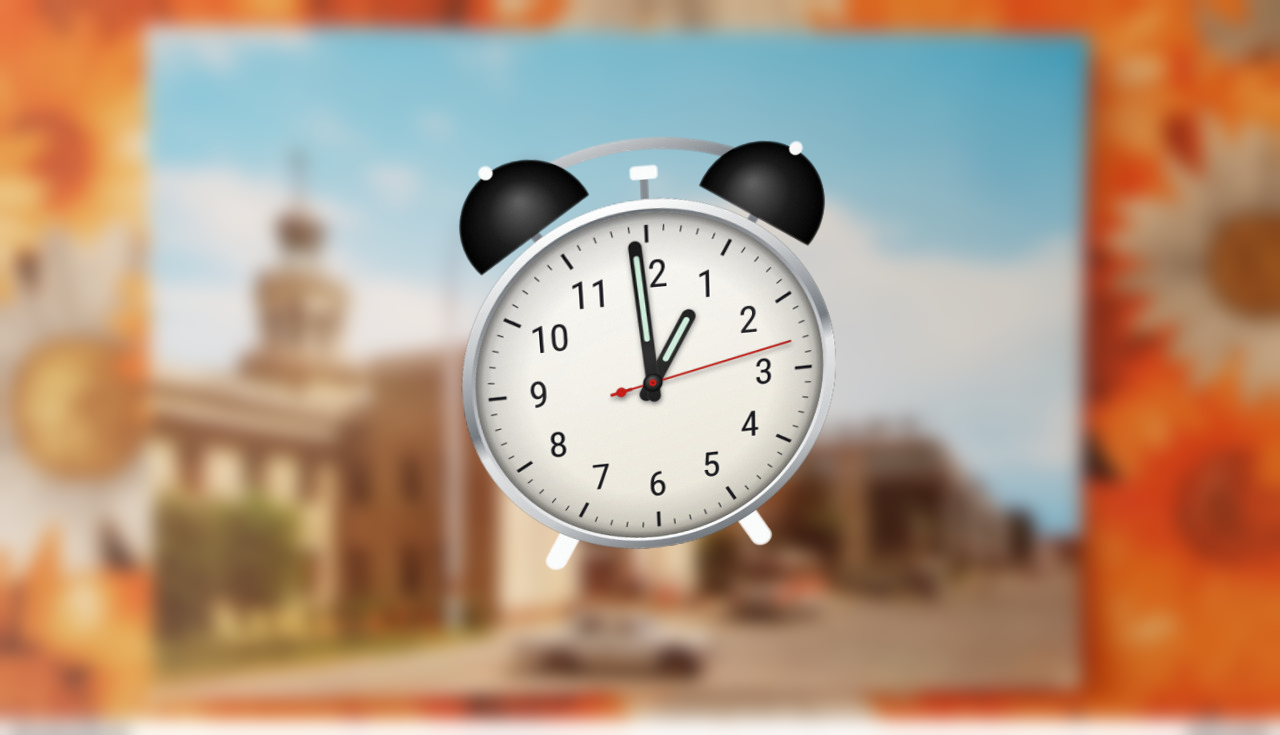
12:59:13
